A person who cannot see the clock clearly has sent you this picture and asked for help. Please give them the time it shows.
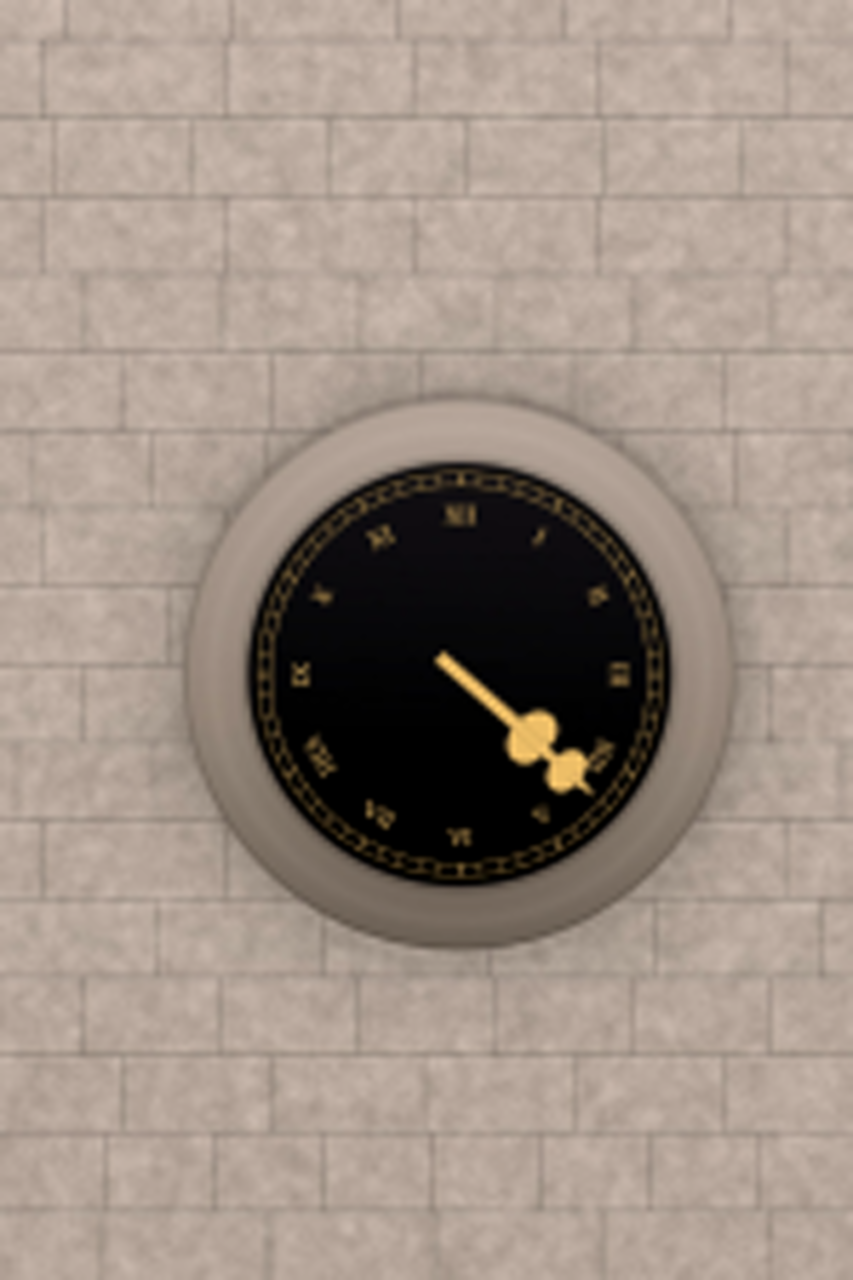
4:22
